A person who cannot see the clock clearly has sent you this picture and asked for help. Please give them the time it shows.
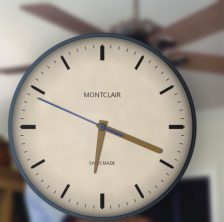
6:18:49
